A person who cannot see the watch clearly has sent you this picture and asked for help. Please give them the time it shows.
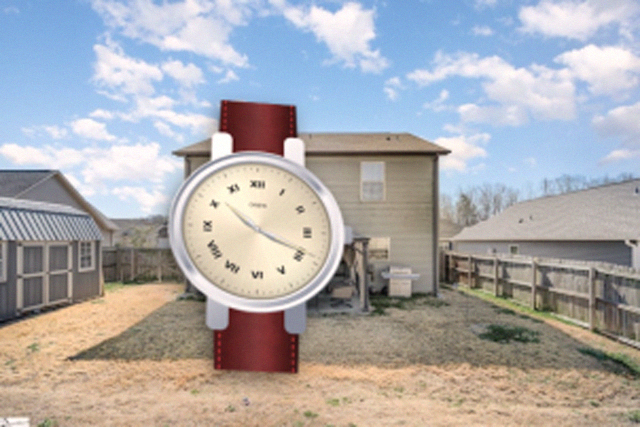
10:19
